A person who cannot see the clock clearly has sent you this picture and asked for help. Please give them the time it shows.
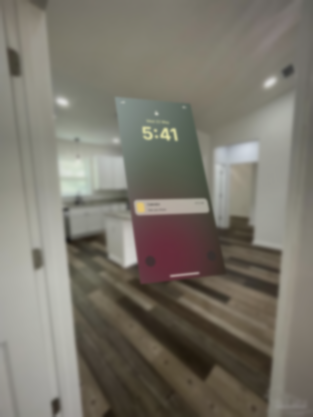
5:41
